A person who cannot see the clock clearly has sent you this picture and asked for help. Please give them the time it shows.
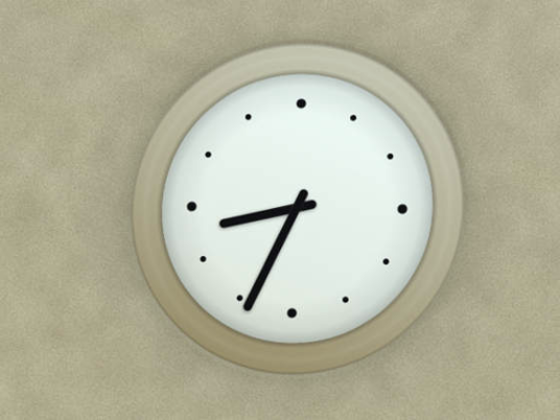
8:34
